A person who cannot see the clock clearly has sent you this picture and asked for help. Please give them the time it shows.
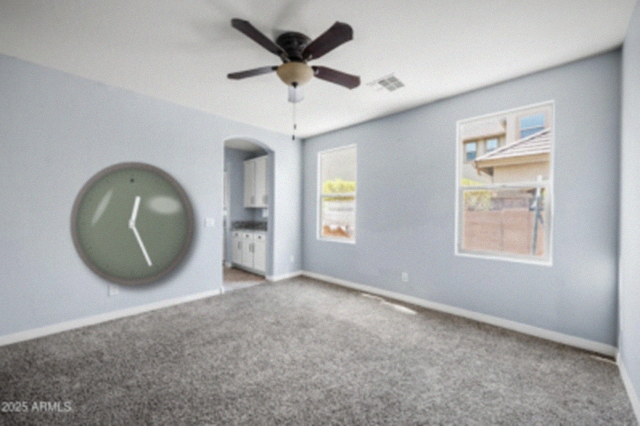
12:26
